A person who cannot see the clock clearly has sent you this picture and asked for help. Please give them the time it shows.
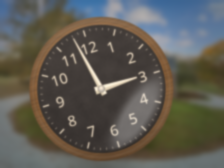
2:58
